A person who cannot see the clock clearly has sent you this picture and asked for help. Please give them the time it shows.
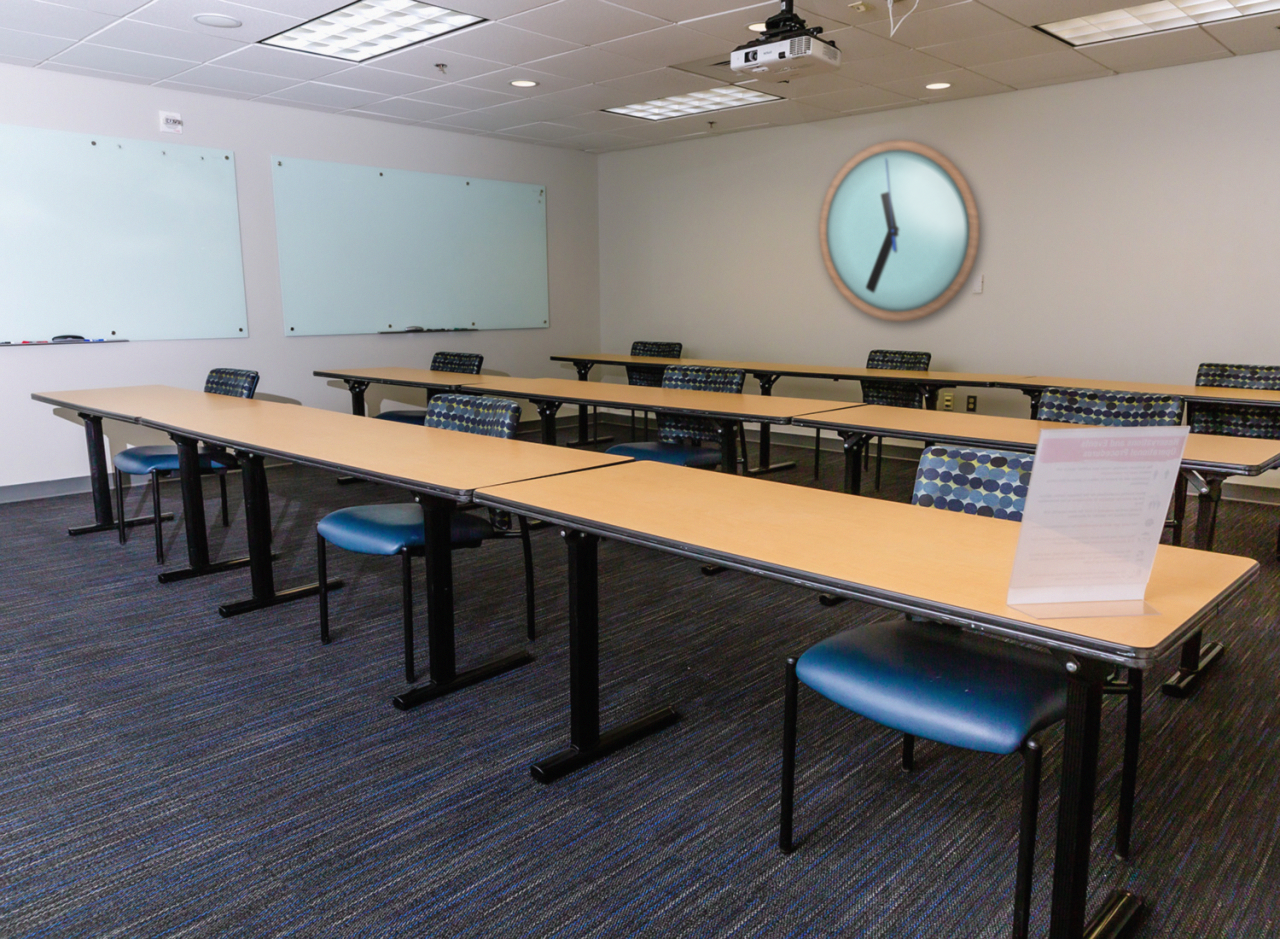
11:33:59
